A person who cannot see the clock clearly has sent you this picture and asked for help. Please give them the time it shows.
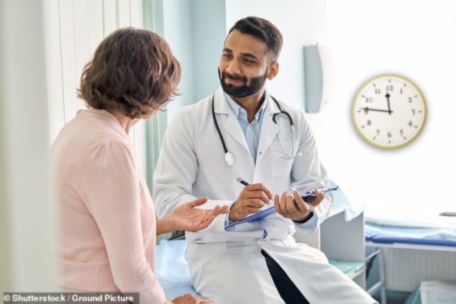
11:46
